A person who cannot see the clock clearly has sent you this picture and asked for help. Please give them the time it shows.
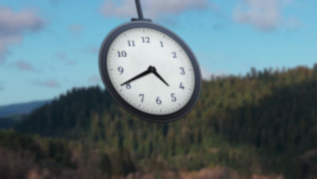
4:41
